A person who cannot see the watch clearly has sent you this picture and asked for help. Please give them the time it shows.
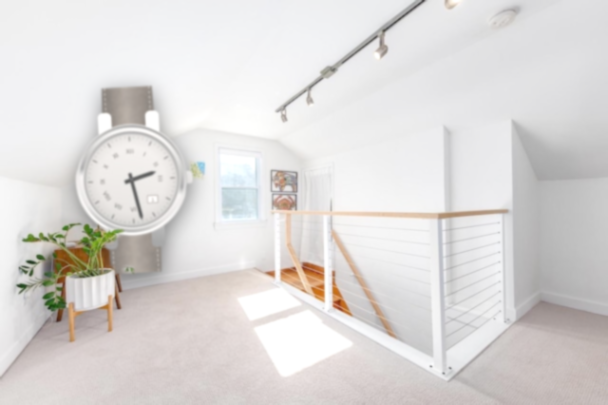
2:28
